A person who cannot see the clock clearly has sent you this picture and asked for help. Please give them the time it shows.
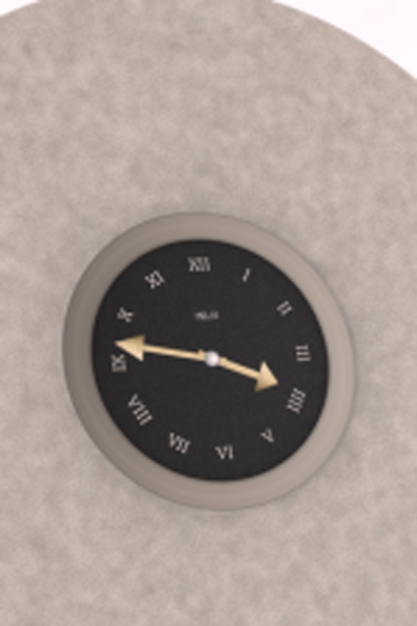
3:47
